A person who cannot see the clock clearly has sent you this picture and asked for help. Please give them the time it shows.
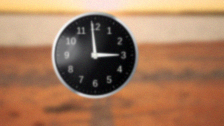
2:59
